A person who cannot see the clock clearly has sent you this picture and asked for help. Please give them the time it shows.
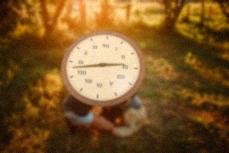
2:43
